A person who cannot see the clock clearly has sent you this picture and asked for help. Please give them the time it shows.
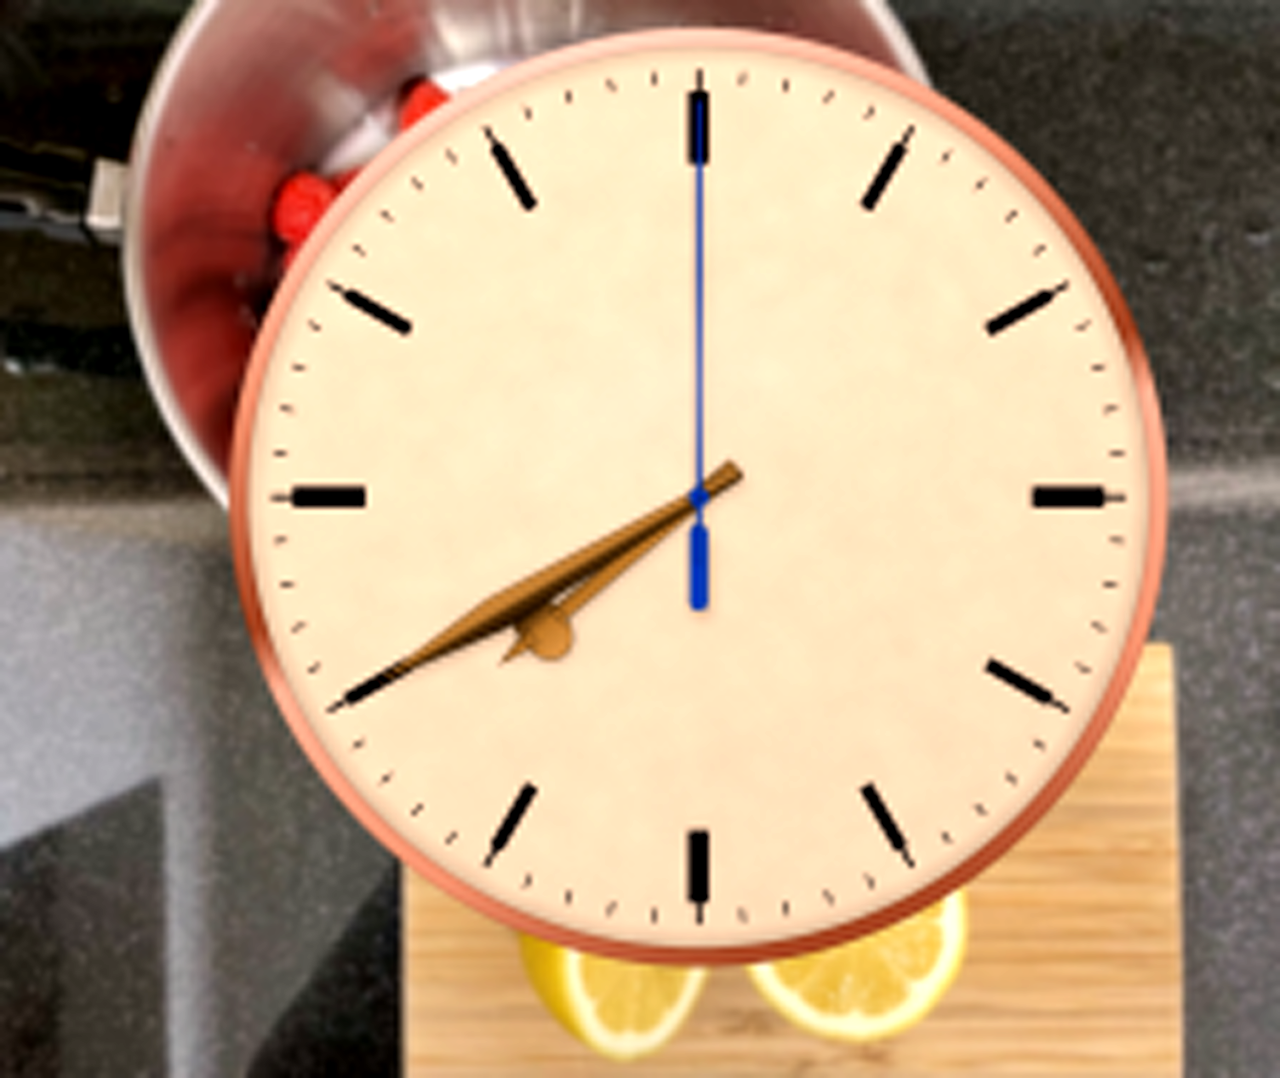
7:40:00
